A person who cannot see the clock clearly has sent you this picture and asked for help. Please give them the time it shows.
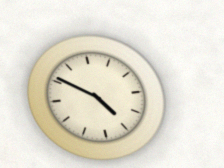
4:51
